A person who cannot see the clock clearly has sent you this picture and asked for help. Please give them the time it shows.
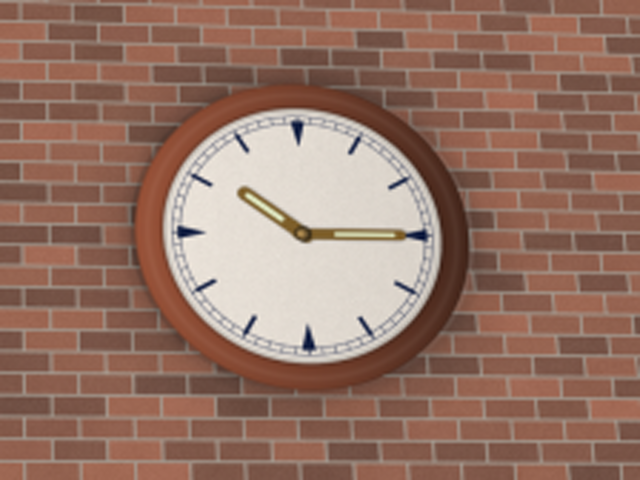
10:15
